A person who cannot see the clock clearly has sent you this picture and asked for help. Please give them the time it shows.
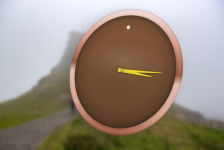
3:15
